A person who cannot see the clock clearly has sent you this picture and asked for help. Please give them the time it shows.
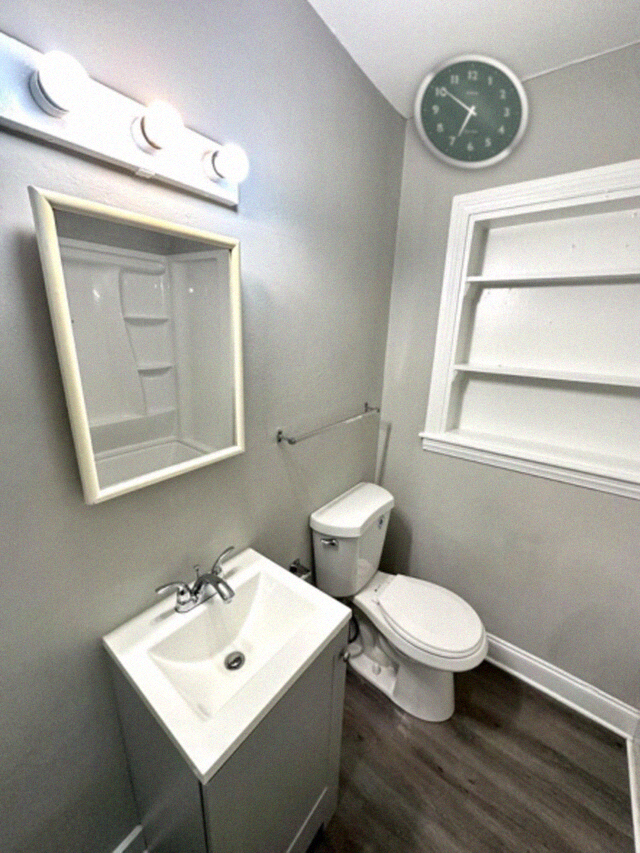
6:51
